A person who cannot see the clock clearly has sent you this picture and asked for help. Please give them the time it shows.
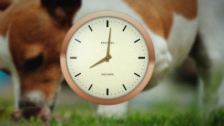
8:01
